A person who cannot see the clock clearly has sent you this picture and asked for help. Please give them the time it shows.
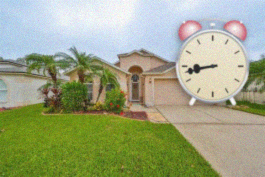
8:43
